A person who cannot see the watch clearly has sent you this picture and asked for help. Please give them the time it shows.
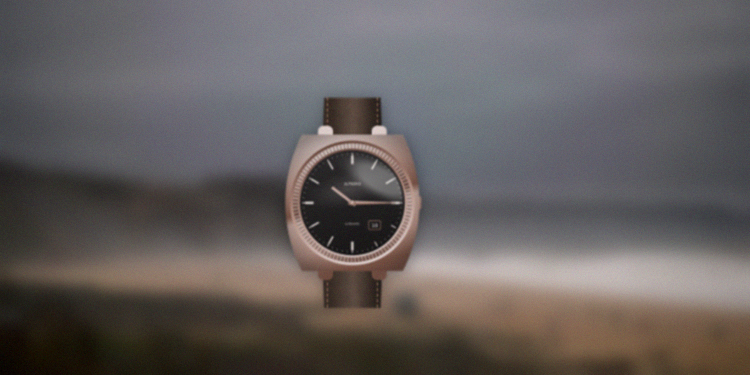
10:15
